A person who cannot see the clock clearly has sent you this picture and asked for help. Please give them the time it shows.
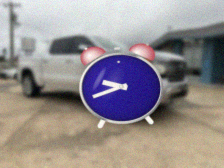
9:42
